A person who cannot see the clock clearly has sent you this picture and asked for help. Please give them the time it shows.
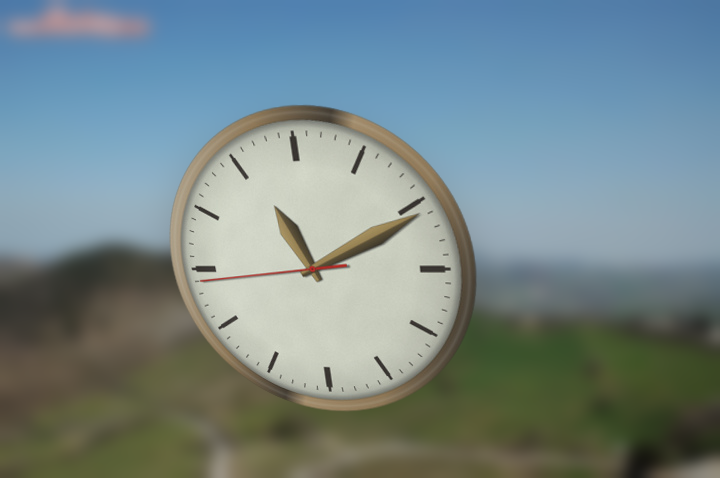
11:10:44
